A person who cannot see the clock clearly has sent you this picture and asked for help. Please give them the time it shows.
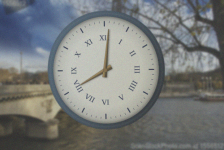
8:01
